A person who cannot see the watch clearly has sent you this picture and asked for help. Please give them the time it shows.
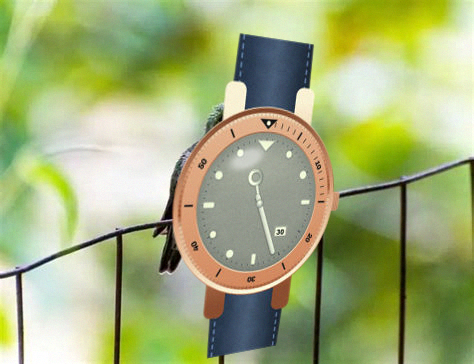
11:26
